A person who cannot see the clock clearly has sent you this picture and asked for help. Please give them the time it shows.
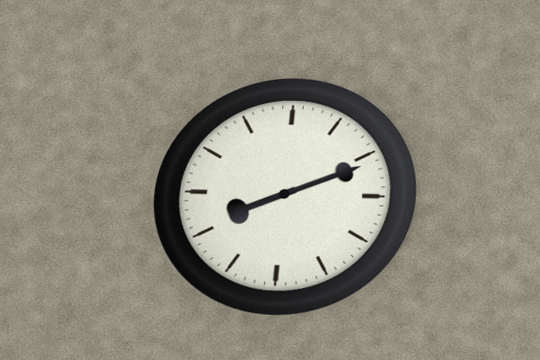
8:11
